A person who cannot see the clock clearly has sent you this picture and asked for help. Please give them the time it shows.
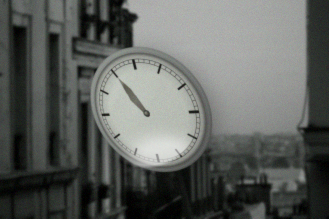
10:55
